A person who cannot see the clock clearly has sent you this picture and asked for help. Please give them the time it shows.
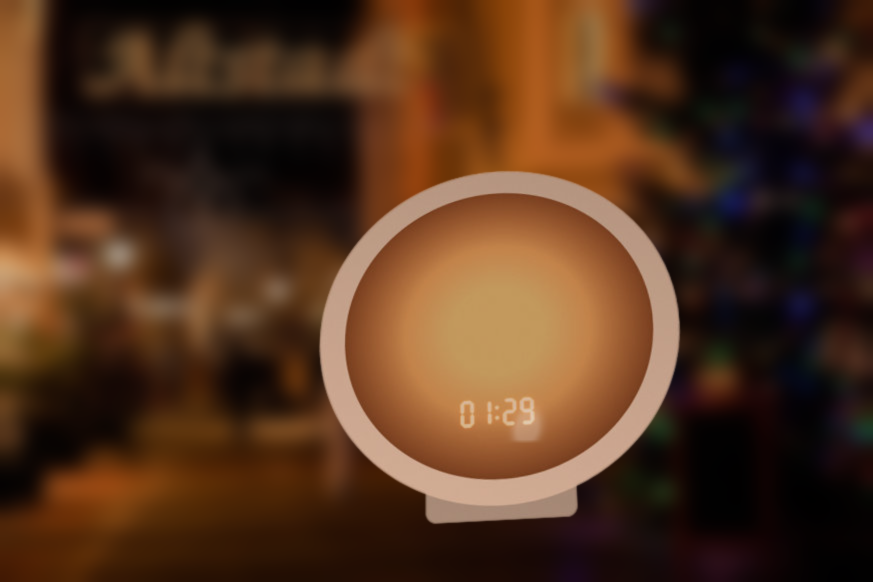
1:29
